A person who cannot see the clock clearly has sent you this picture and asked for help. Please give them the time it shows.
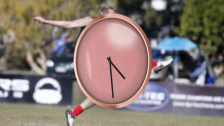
4:29
